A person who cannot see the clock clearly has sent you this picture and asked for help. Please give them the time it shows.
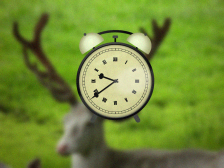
9:39
